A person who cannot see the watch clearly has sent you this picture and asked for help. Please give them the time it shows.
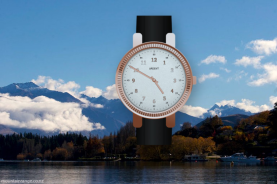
4:50
